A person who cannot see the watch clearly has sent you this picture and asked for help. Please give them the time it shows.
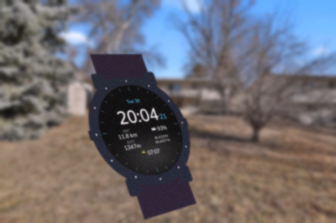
20:04
